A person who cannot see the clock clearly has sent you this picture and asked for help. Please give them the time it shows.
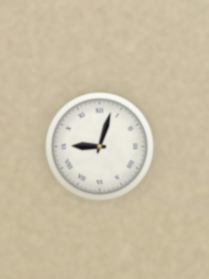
9:03
